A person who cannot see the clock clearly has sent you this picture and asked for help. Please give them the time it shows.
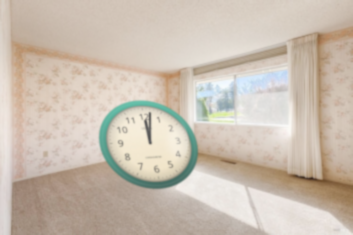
12:02
